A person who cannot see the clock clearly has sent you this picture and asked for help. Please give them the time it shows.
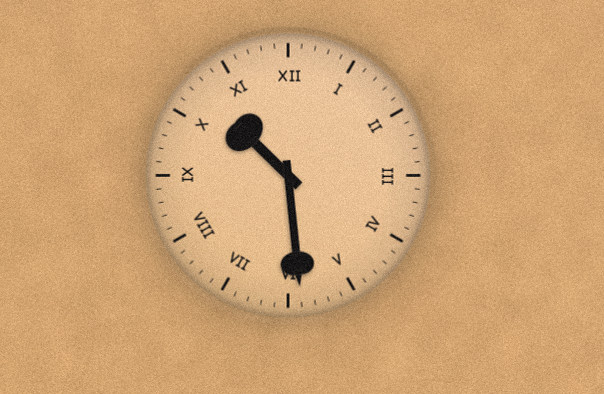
10:29
